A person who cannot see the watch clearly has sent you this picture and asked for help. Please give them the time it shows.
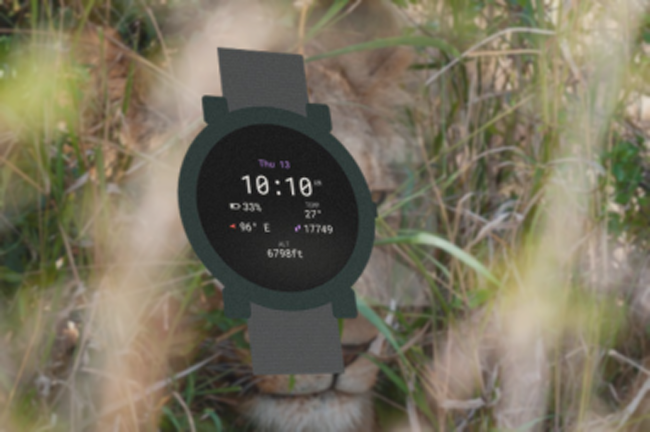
10:10
